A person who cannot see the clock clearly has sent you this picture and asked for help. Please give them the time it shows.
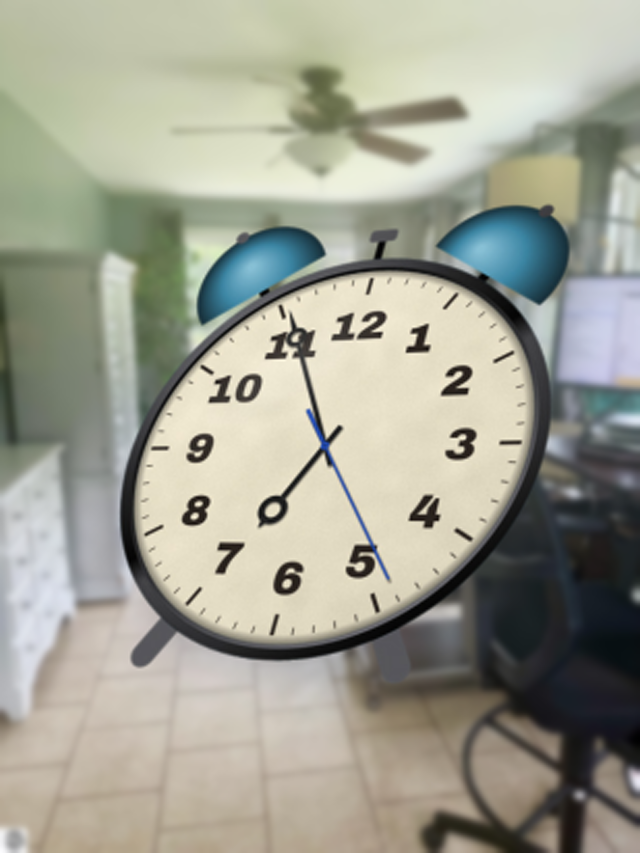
6:55:24
